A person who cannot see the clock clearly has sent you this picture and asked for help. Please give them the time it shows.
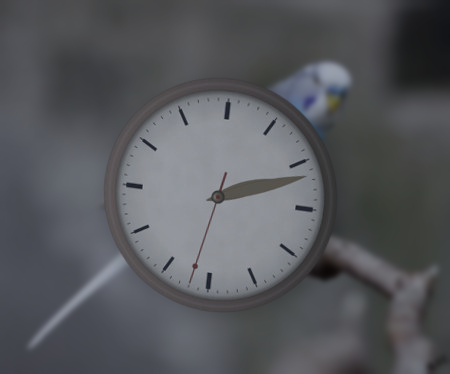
2:11:32
